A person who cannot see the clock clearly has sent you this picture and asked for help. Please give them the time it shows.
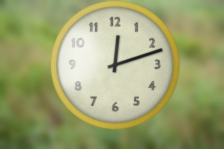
12:12
